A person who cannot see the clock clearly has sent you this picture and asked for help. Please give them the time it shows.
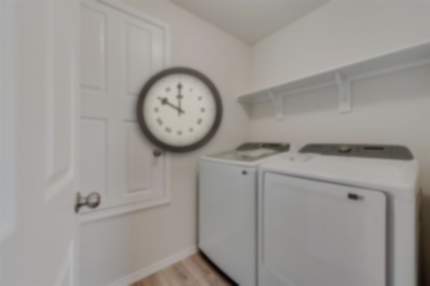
10:00
